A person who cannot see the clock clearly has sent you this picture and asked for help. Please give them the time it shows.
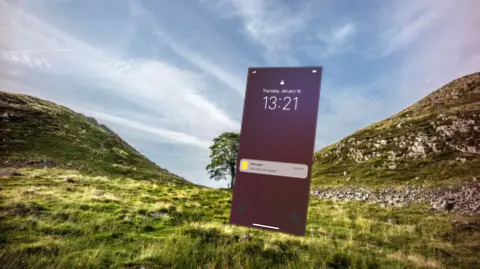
13:21
